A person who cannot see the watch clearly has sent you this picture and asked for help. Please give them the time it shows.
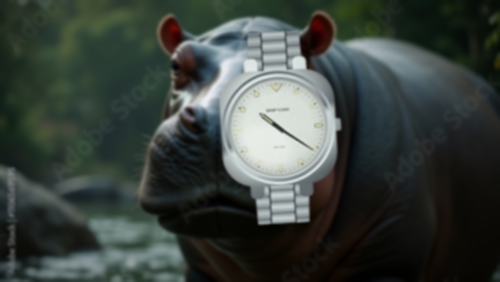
10:21
